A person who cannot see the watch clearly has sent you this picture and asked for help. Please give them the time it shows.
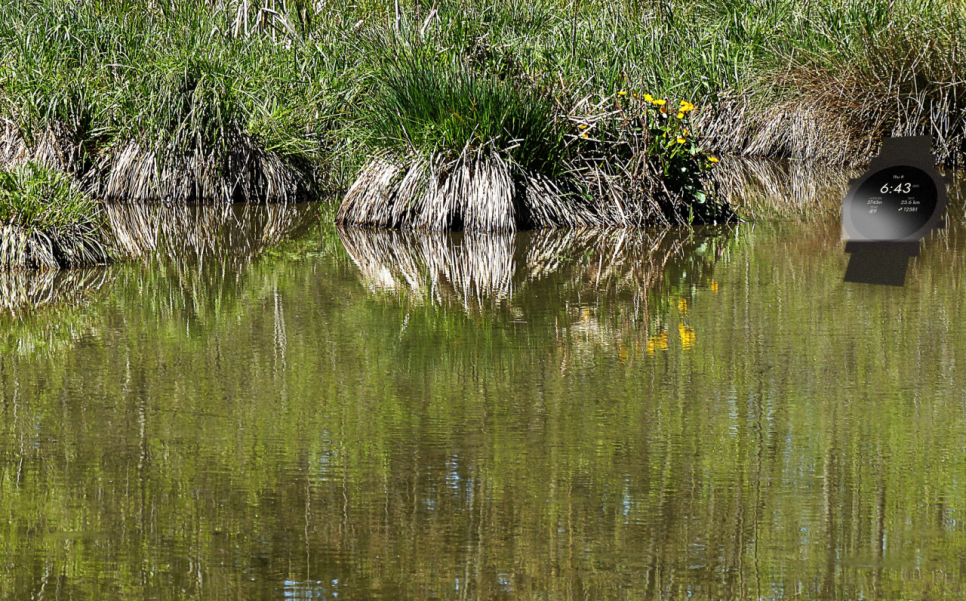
6:43
